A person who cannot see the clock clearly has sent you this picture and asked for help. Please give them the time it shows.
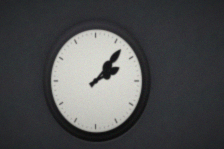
2:07
